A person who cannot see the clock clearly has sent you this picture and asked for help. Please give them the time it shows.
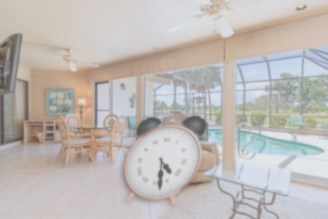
4:28
